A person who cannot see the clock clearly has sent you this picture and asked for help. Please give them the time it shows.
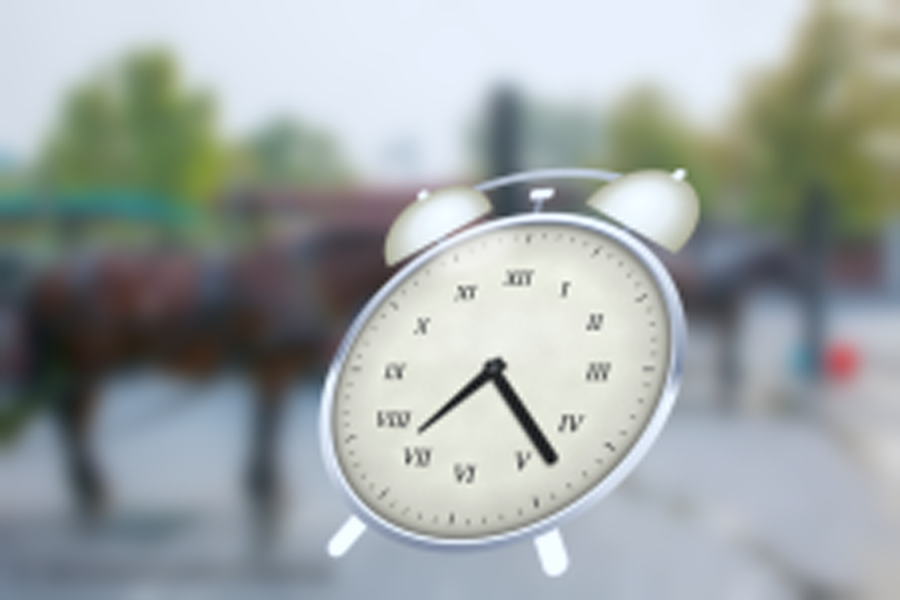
7:23
